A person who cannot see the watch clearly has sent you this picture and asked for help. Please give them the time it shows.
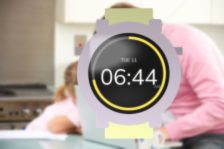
6:44
